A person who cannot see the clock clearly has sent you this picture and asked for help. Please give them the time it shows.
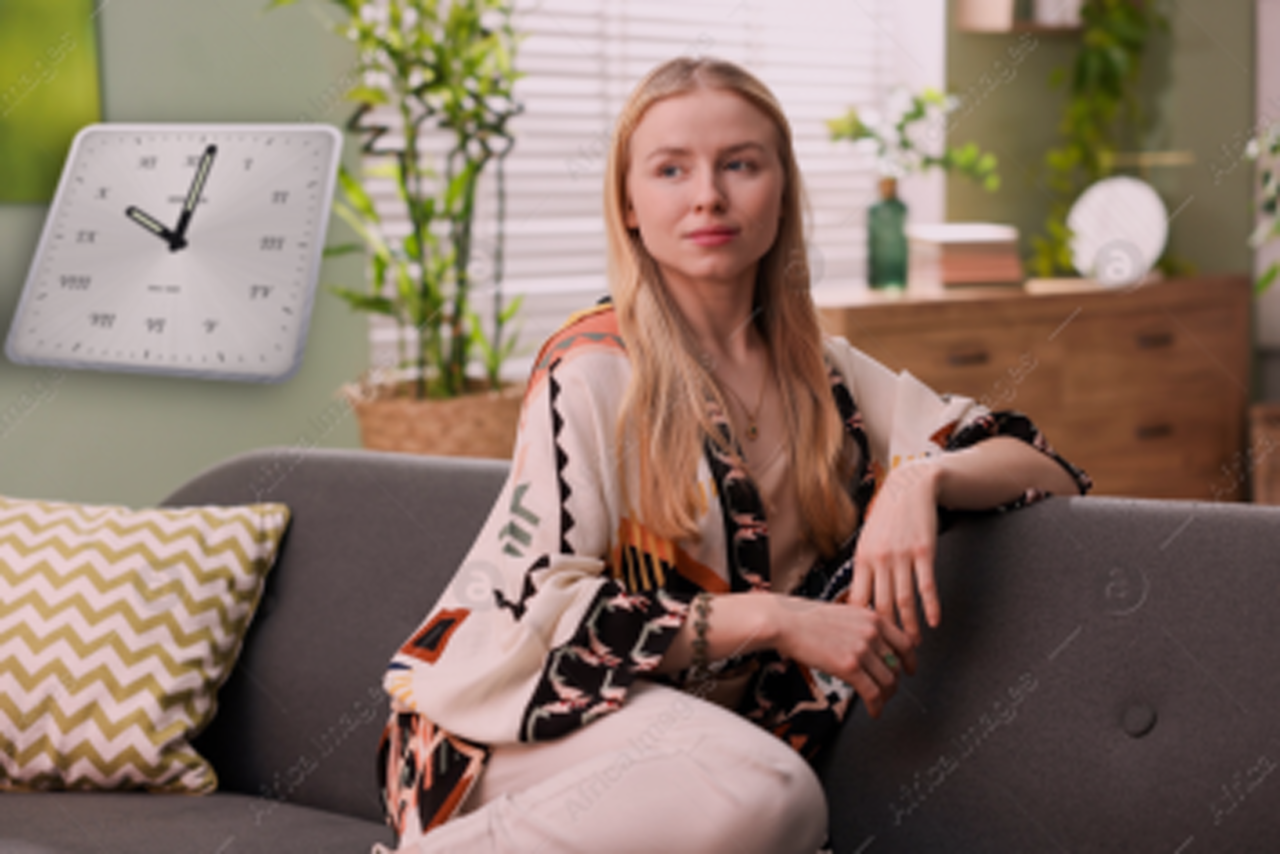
10:01
